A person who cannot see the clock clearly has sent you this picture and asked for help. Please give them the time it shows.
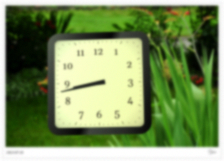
8:43
